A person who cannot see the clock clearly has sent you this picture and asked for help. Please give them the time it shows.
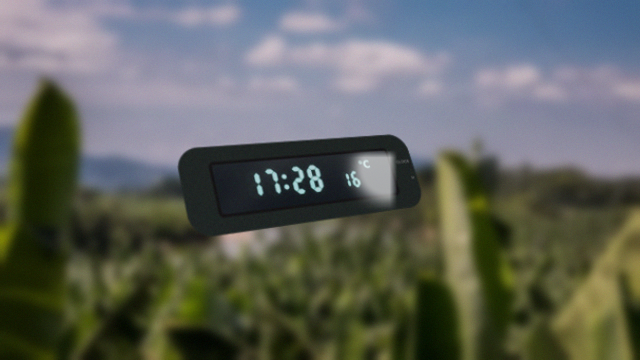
17:28
